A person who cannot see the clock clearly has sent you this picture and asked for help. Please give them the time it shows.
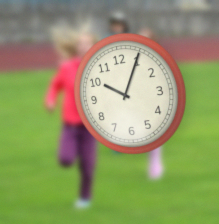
10:05
